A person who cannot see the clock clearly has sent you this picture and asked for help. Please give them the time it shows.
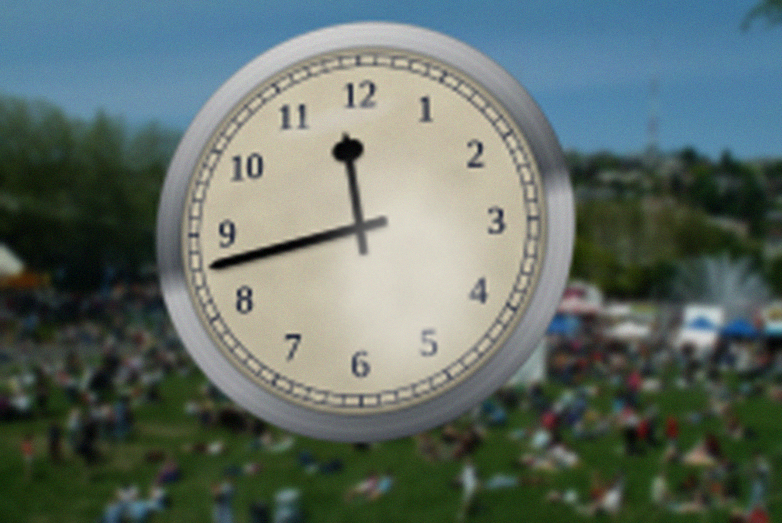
11:43
